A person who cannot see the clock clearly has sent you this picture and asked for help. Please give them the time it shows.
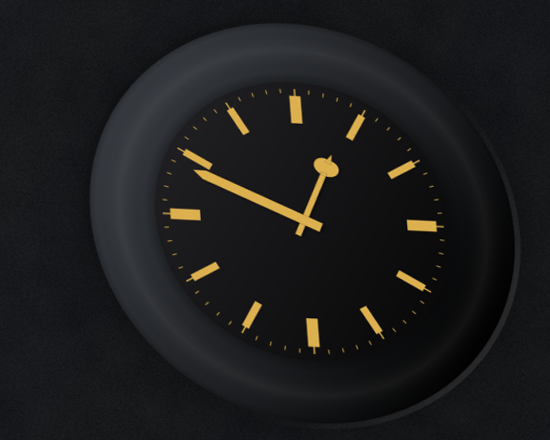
12:49
